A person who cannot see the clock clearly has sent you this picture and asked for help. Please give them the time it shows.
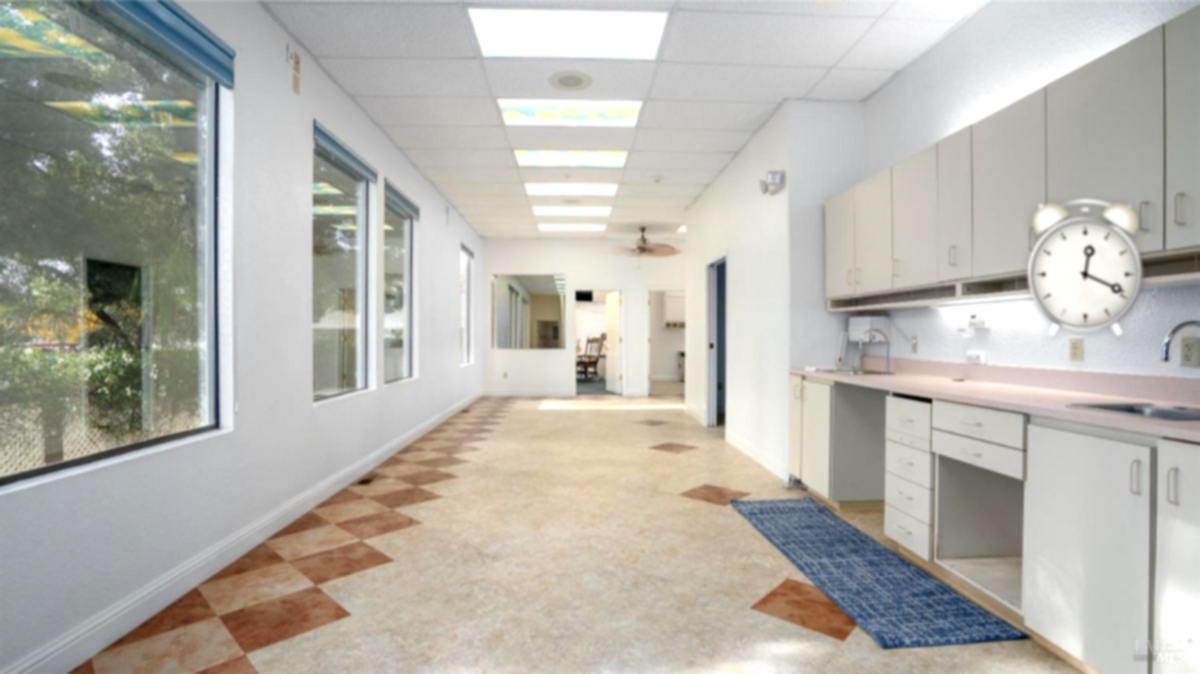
12:19
